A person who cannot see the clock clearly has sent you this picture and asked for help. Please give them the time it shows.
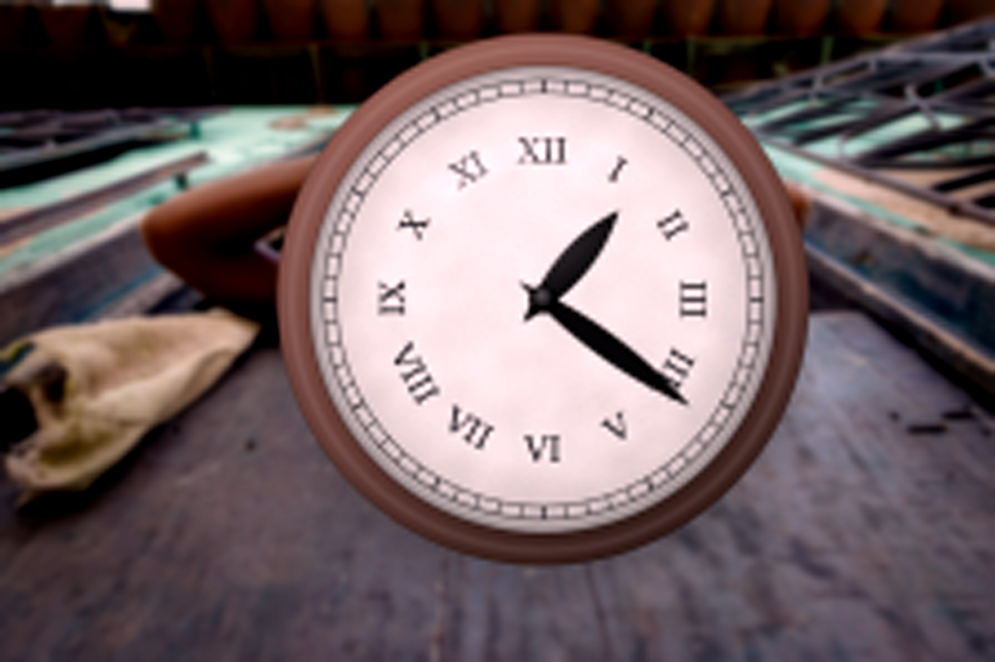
1:21
